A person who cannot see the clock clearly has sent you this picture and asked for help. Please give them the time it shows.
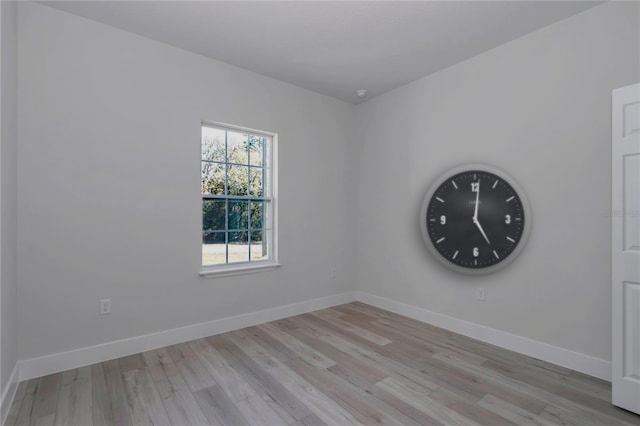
5:01
